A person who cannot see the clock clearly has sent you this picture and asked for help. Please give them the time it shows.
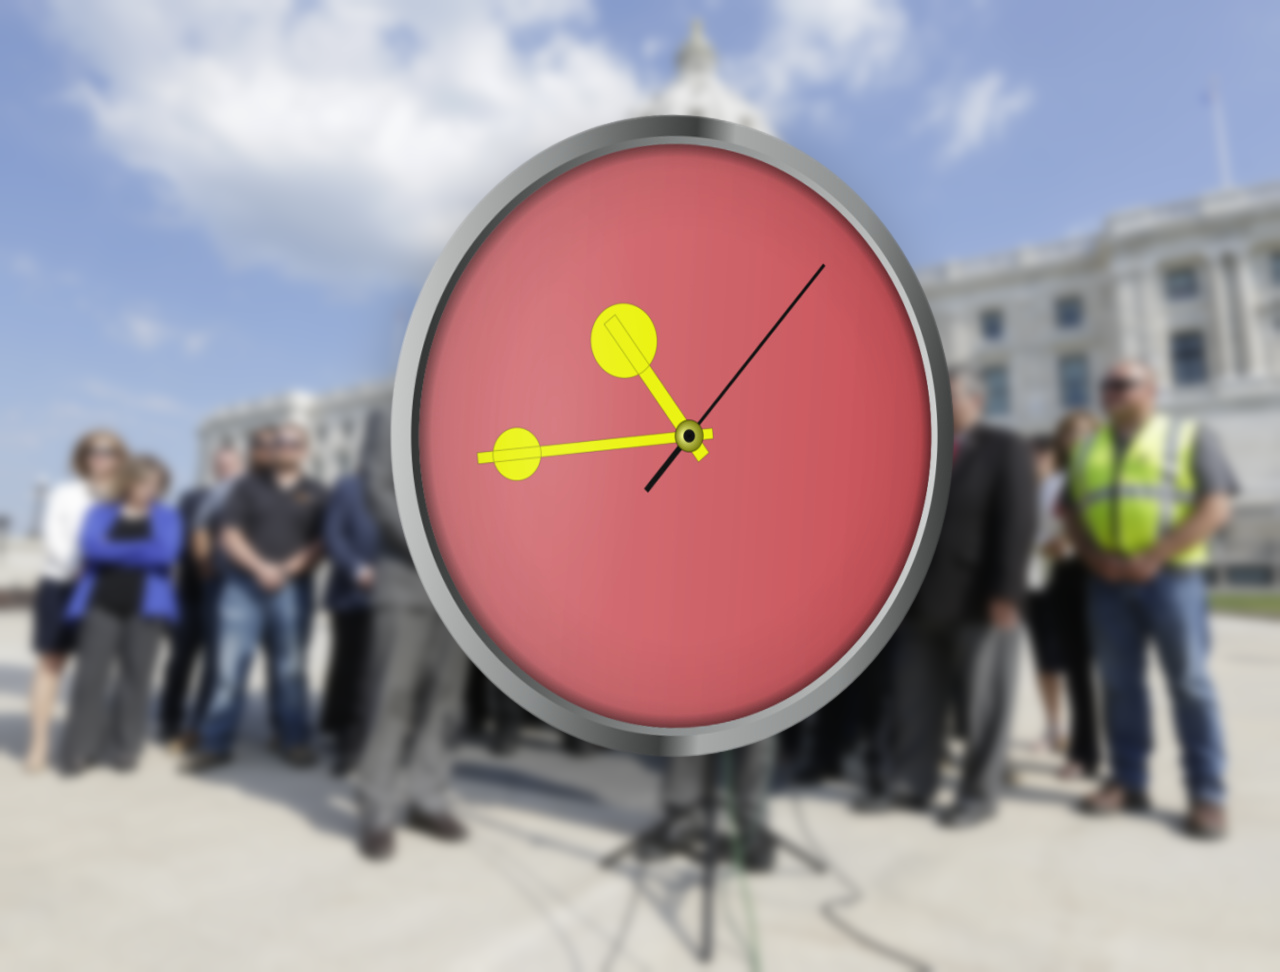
10:44:07
